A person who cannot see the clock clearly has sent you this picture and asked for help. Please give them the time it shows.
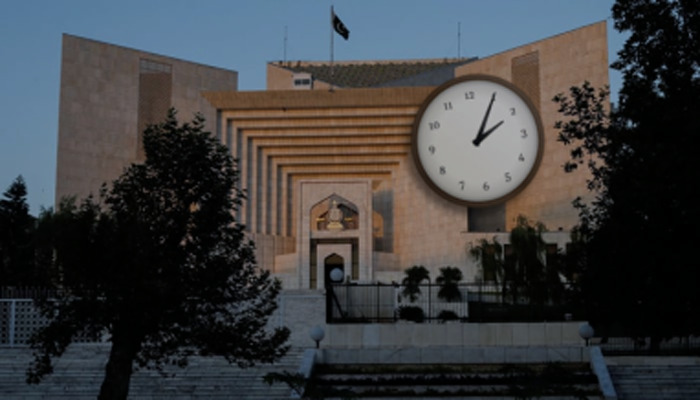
2:05
